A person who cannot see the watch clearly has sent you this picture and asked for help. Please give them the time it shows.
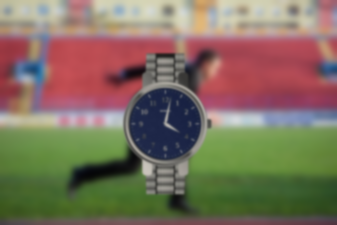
4:02
